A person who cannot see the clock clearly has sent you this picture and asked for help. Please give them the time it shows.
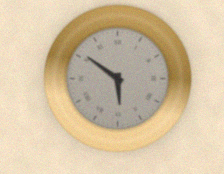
5:51
